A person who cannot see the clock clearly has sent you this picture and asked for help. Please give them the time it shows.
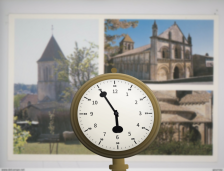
5:55
